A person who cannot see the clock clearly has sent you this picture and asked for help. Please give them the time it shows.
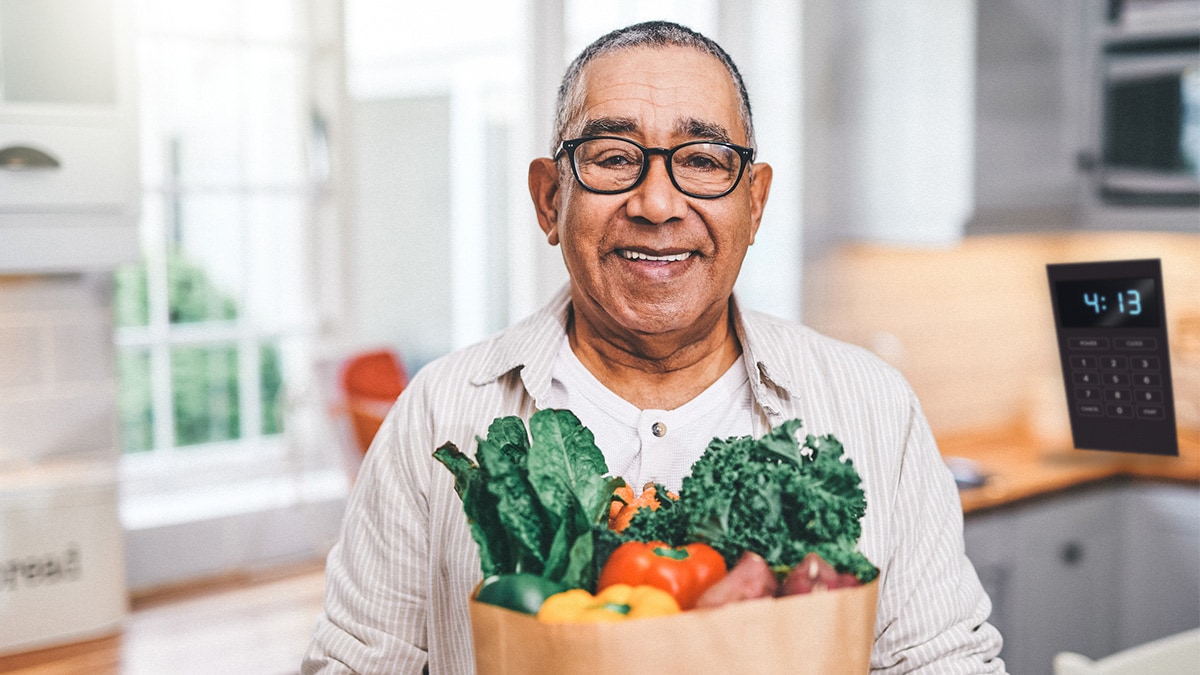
4:13
